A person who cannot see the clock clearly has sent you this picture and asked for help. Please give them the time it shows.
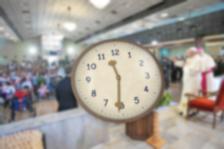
11:31
